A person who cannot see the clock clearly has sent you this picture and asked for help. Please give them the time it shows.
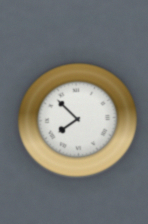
7:53
